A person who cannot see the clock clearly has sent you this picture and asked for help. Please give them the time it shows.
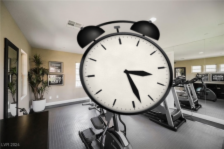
3:28
